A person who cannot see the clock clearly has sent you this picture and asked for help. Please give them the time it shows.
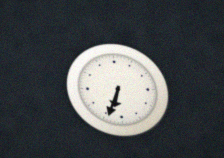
6:34
